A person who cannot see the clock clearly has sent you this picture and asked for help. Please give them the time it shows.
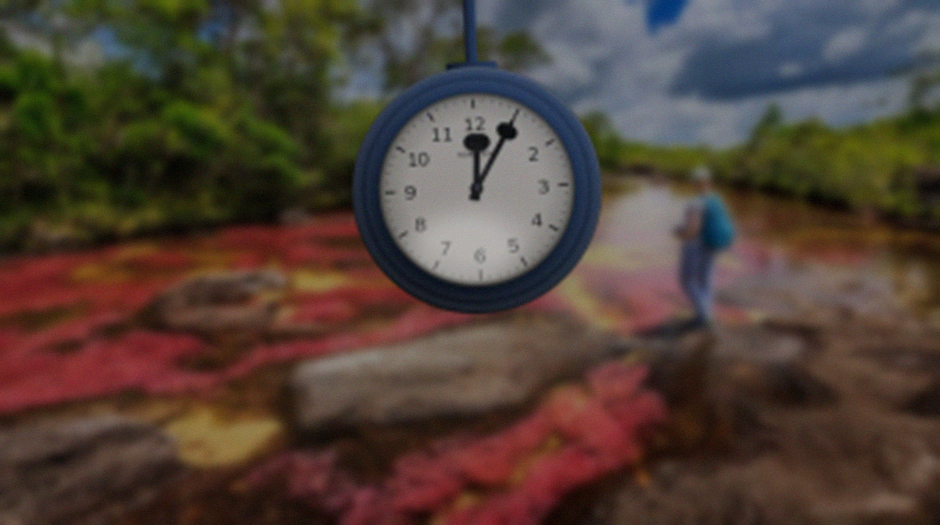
12:05
